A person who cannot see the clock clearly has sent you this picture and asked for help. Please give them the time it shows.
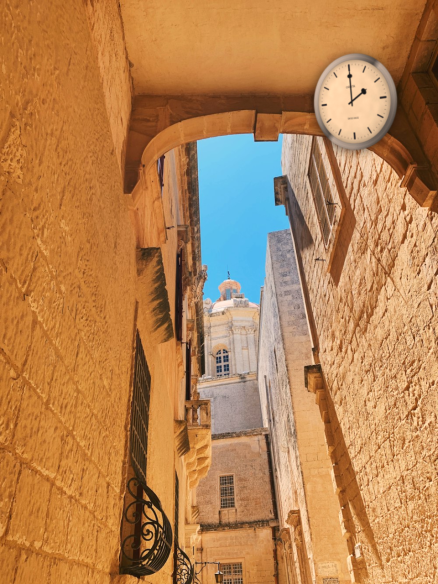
2:00
